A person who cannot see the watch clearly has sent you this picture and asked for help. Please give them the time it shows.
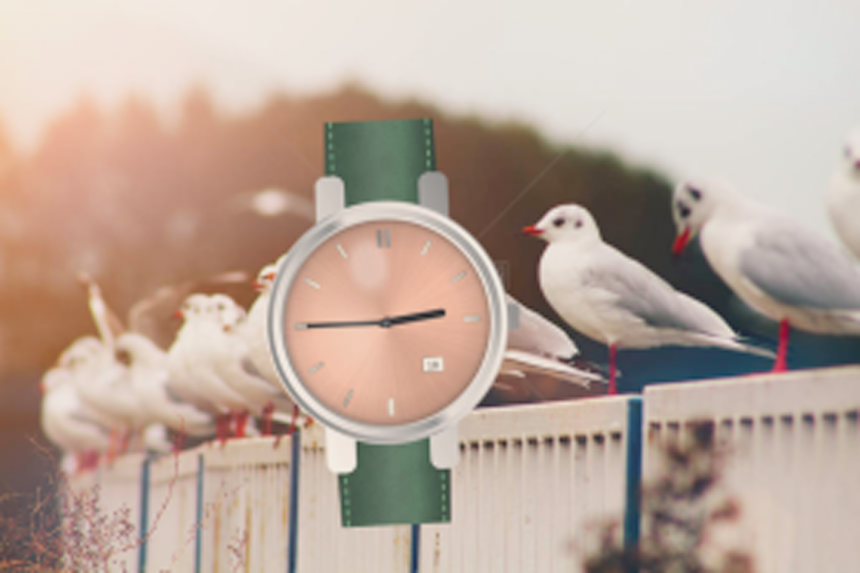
2:45
